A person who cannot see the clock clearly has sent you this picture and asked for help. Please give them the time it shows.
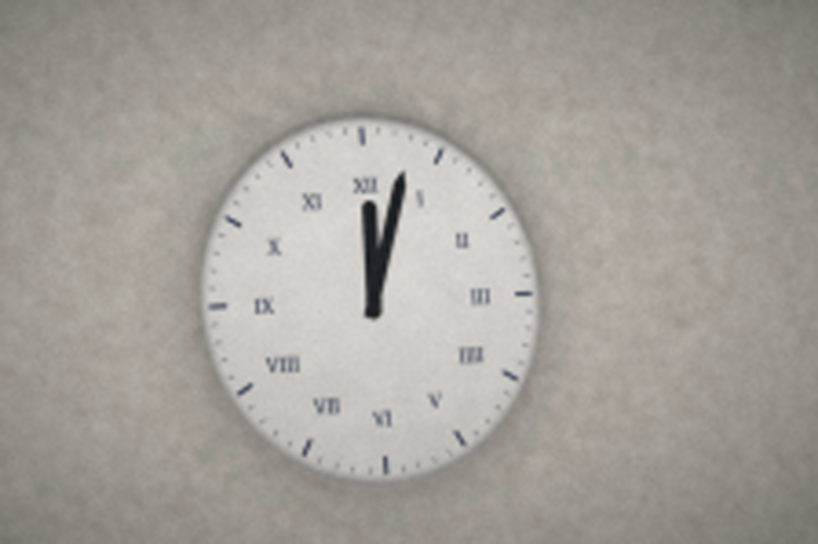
12:03
